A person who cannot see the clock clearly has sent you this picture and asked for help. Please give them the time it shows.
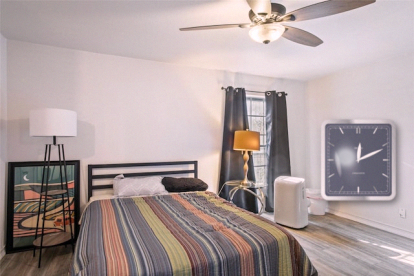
12:11
